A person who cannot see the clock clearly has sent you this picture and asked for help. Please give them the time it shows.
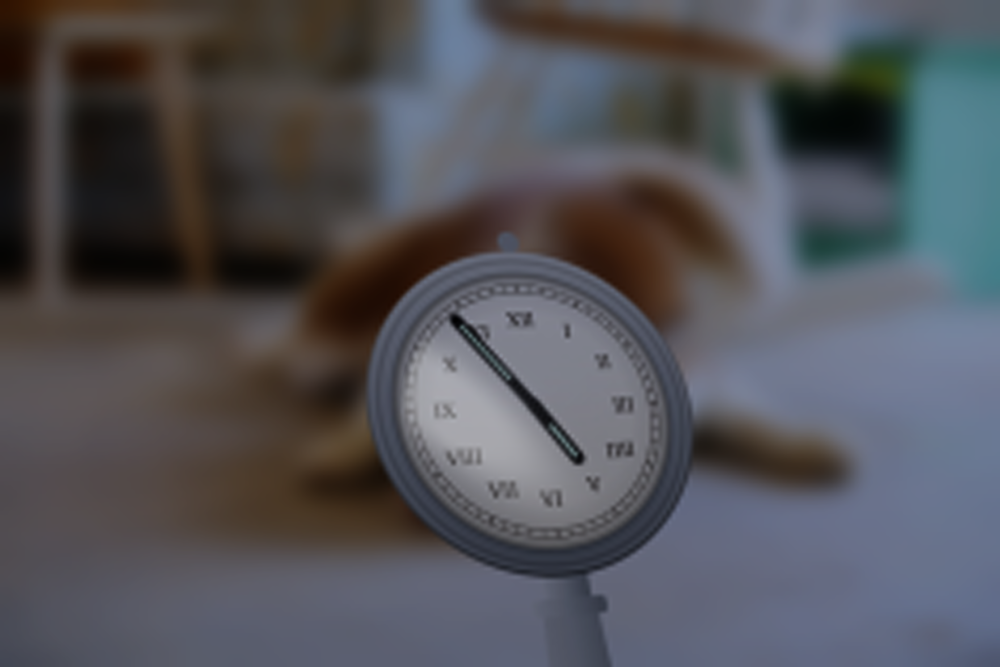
4:54
